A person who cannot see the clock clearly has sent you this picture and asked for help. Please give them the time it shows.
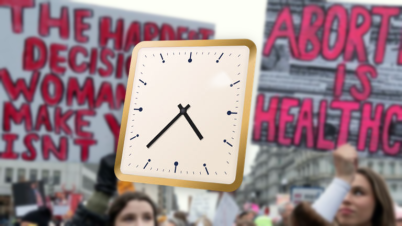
4:37
